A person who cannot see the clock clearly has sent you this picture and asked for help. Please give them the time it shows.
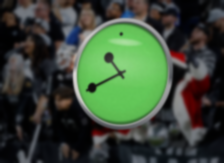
10:41
